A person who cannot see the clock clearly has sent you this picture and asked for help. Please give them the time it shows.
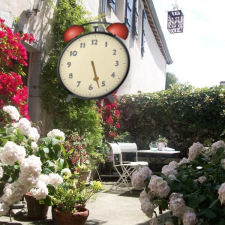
5:27
